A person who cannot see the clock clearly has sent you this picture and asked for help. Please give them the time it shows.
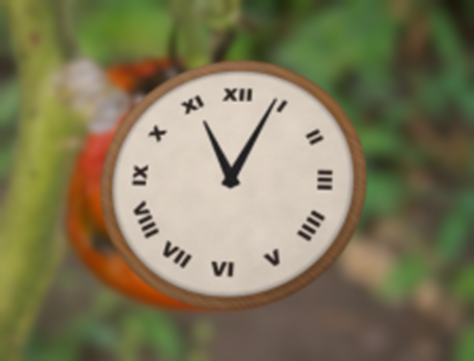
11:04
